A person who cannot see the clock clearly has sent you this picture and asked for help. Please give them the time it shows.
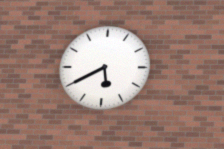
5:40
